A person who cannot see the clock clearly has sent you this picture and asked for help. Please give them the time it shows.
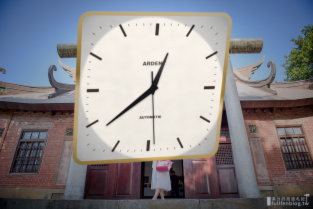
12:38:29
